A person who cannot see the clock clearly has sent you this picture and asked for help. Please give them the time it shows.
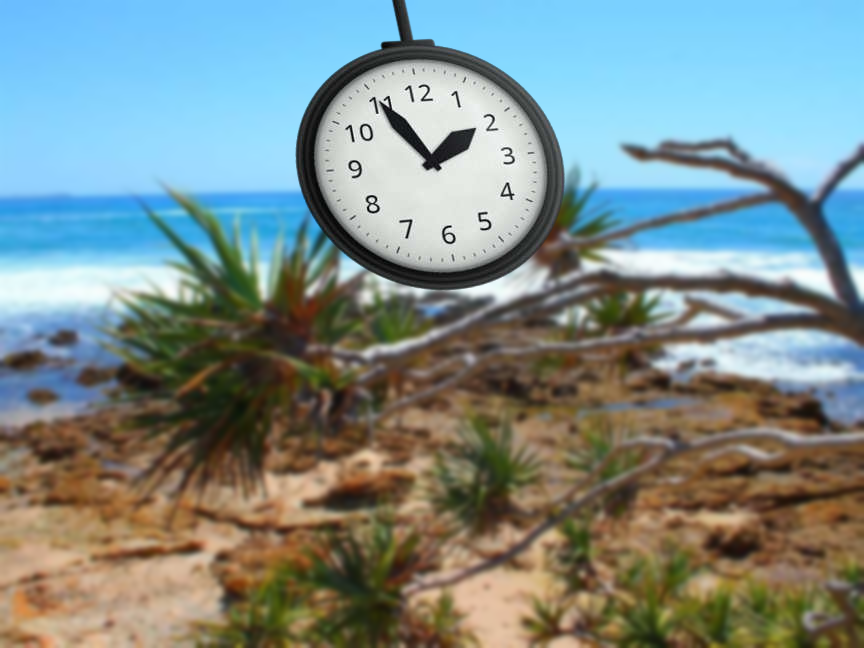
1:55
